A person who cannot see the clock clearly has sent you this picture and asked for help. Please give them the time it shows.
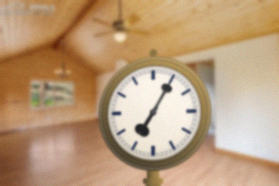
7:05
